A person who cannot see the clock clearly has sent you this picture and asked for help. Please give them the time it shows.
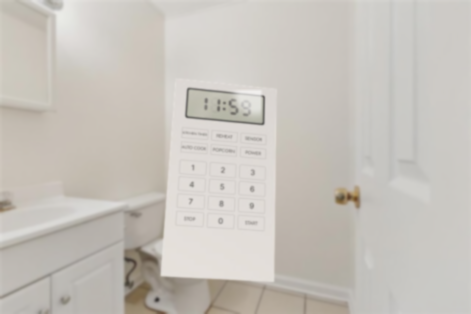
11:59
